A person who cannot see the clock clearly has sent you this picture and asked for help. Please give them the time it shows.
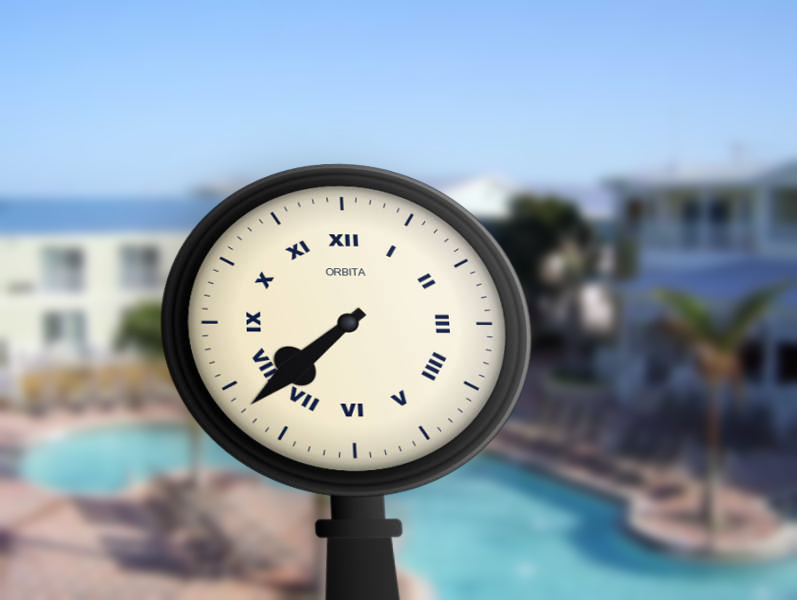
7:38
